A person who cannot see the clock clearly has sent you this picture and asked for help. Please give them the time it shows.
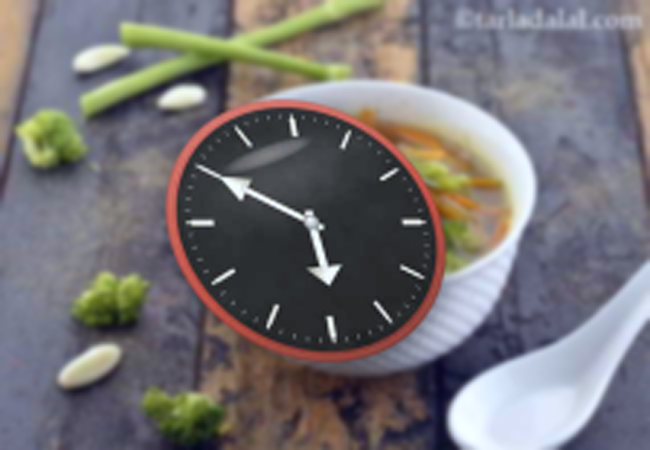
5:50
